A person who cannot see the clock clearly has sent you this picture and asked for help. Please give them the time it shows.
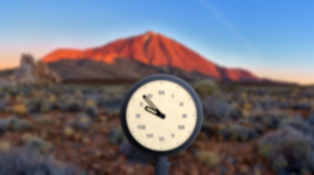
9:53
